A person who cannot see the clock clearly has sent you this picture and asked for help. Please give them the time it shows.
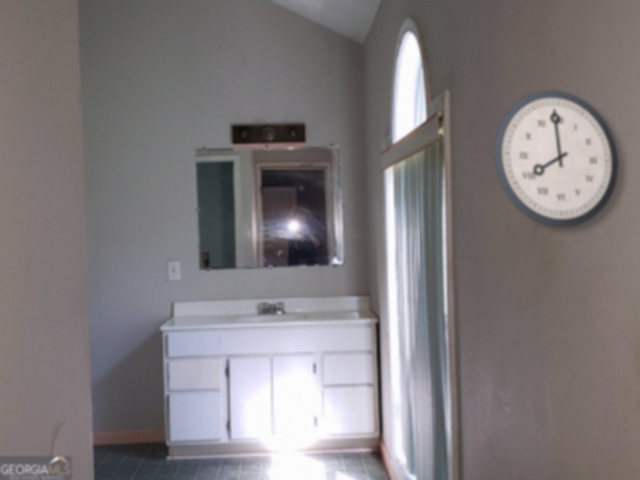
7:59
